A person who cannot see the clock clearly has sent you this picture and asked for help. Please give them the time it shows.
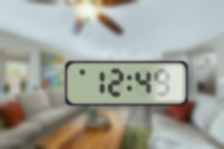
12:49
